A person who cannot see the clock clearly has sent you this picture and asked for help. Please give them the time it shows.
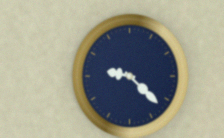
9:22
